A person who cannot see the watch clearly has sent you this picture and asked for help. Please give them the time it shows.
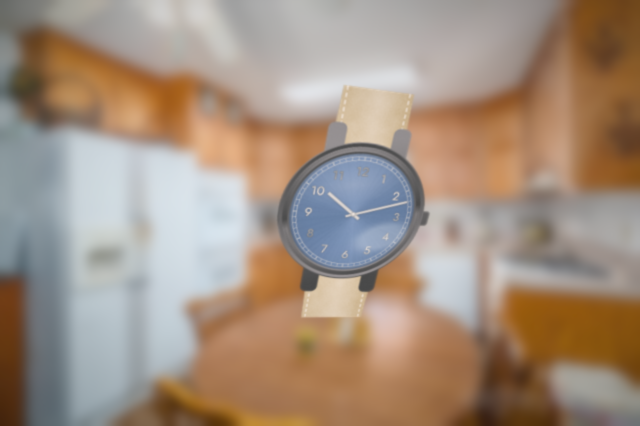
10:12
